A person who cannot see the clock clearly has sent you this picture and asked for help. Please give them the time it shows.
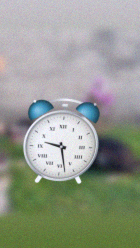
9:28
